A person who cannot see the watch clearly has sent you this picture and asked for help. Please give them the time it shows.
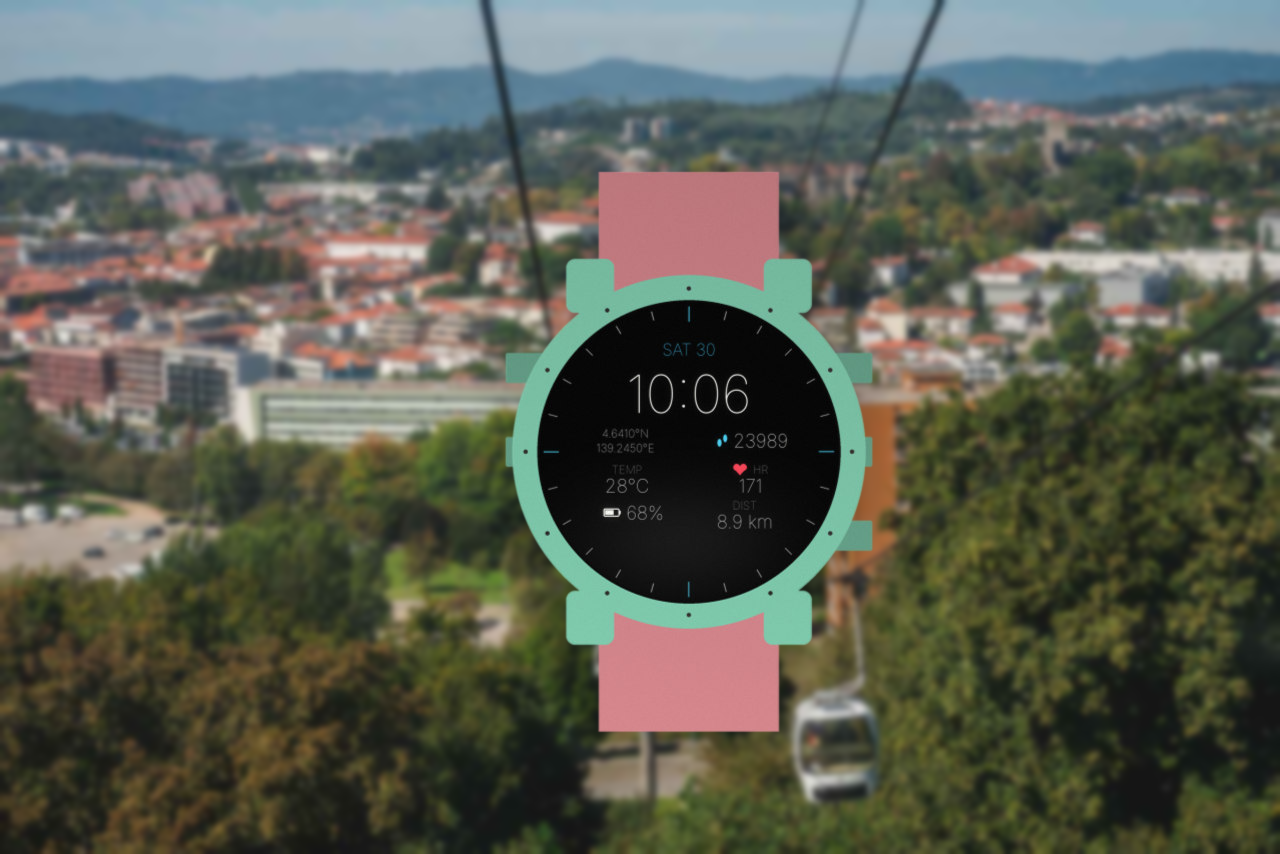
10:06
